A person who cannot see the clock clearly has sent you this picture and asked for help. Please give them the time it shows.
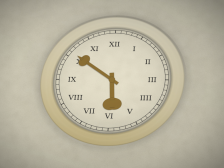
5:51
